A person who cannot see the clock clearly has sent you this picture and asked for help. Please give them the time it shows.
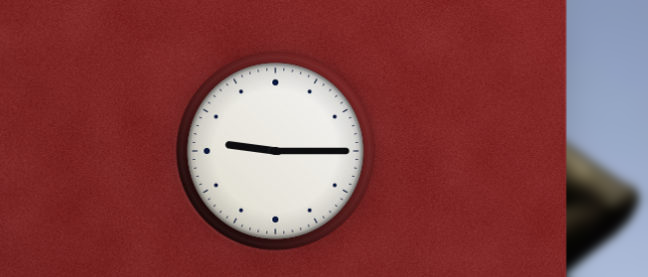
9:15
